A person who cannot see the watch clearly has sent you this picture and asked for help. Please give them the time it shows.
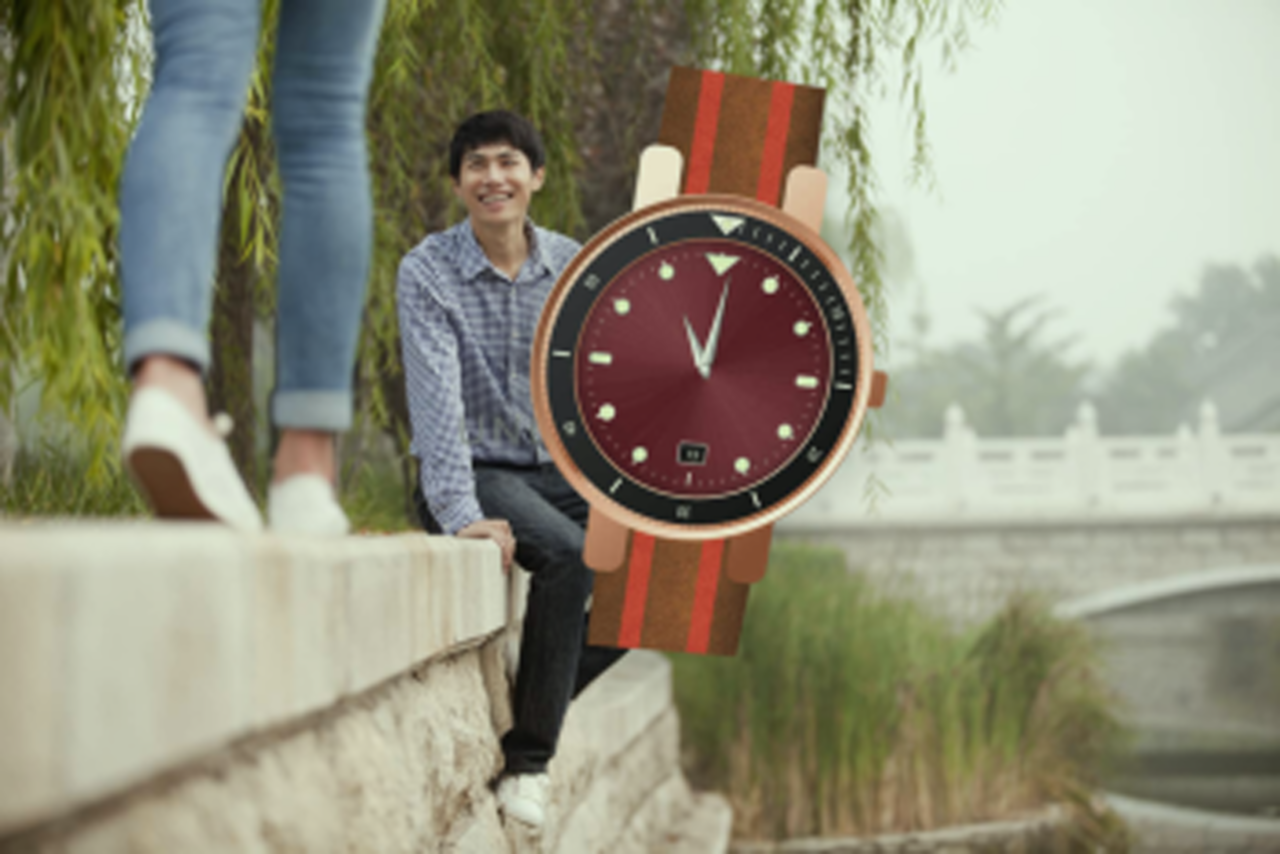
11:01
